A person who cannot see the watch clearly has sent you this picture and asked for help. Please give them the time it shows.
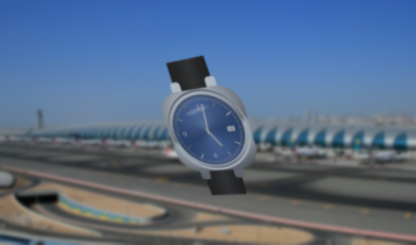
5:01
